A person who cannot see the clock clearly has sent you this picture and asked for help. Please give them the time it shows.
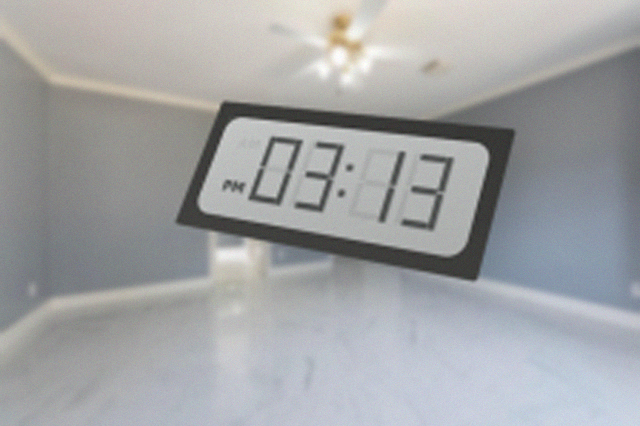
3:13
